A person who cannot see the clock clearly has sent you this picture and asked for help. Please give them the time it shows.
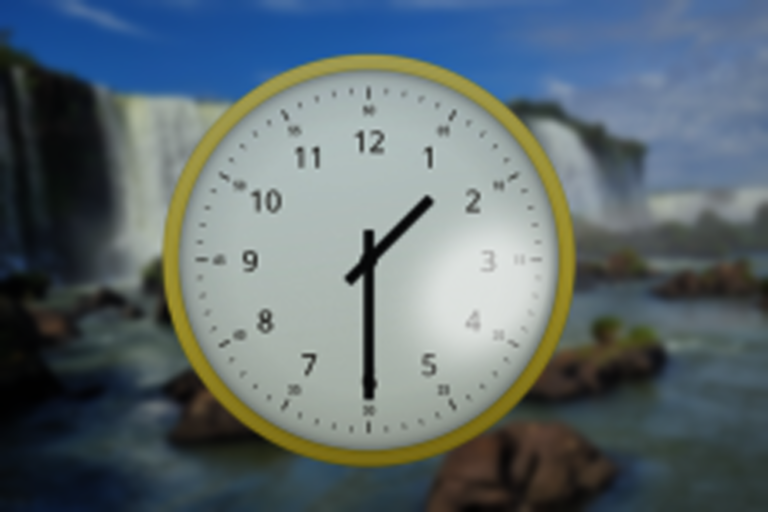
1:30
